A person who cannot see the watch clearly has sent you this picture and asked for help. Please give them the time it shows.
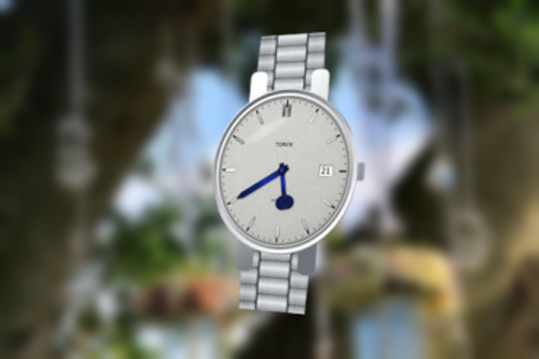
5:40
